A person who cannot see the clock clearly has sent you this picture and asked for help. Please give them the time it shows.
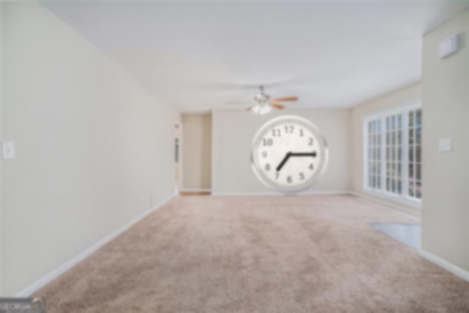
7:15
